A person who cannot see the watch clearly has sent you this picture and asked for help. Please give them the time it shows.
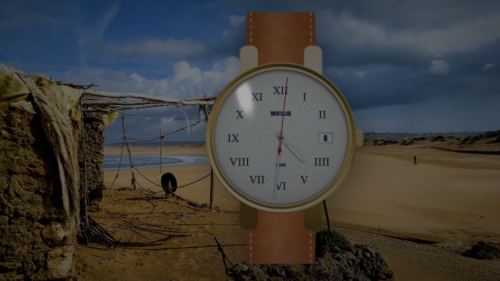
4:31:01
